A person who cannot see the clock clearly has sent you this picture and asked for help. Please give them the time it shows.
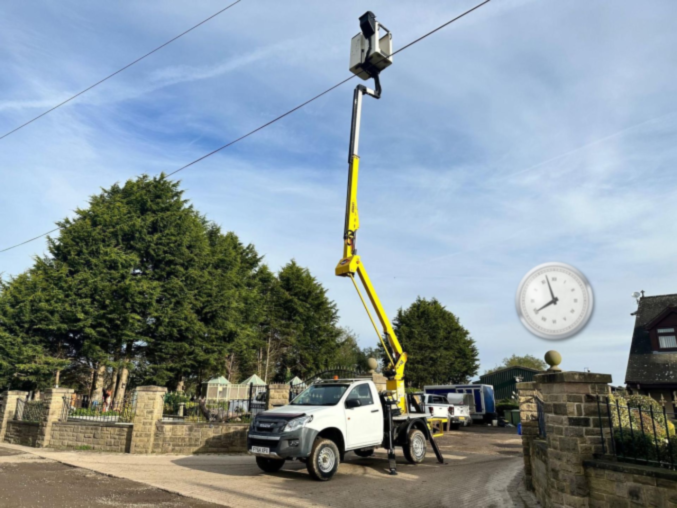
7:57
